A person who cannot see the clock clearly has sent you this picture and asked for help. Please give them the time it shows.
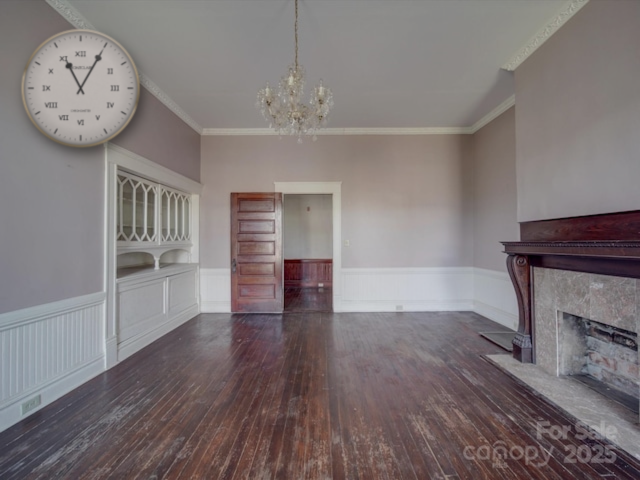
11:05
